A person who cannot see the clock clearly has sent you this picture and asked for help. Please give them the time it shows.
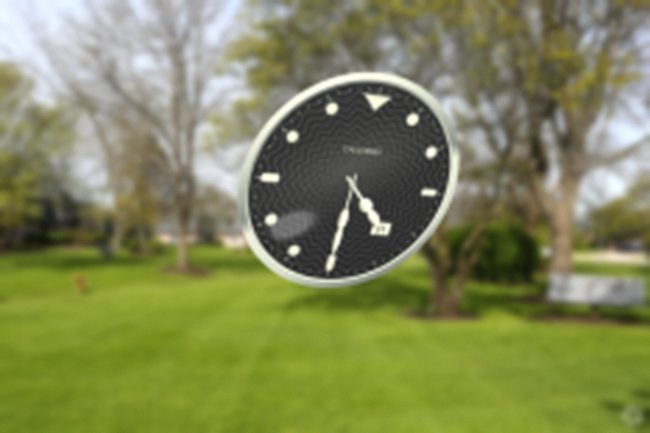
4:30
